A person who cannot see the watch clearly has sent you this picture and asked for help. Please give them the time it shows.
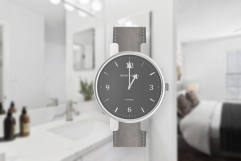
1:00
